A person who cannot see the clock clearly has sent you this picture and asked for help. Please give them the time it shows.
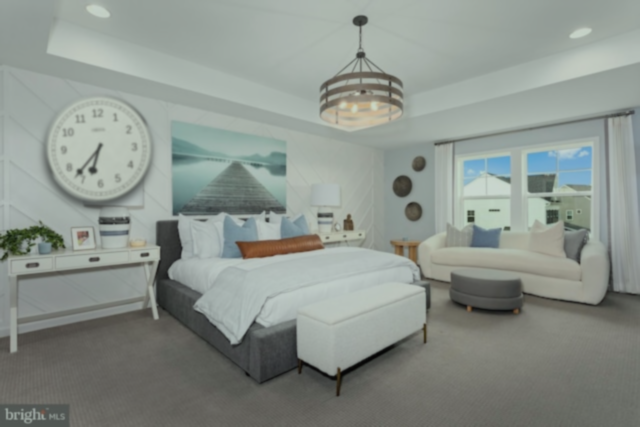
6:37
